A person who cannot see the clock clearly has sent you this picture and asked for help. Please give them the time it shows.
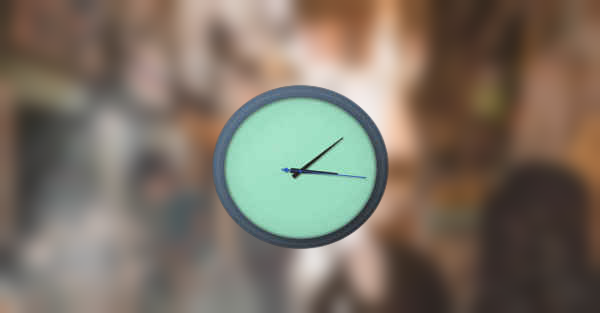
3:08:16
